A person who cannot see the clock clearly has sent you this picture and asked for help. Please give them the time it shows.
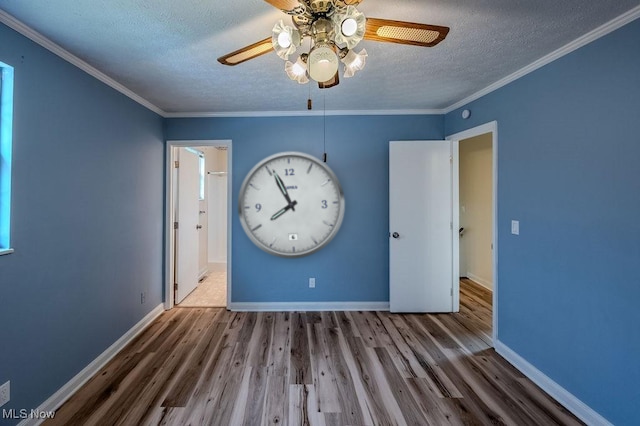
7:56
